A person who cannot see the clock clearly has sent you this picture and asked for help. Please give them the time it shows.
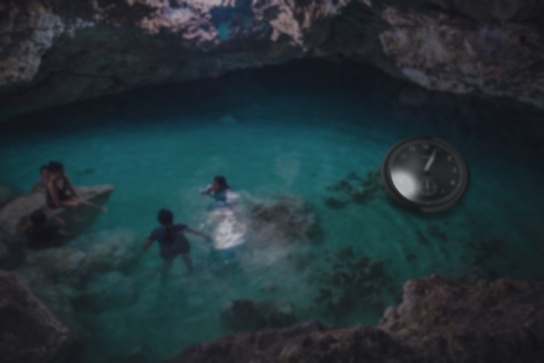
1:04
